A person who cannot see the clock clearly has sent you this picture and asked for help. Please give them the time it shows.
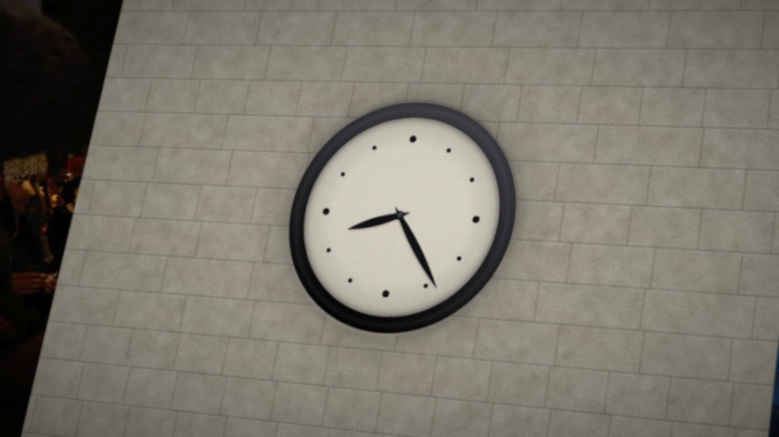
8:24
